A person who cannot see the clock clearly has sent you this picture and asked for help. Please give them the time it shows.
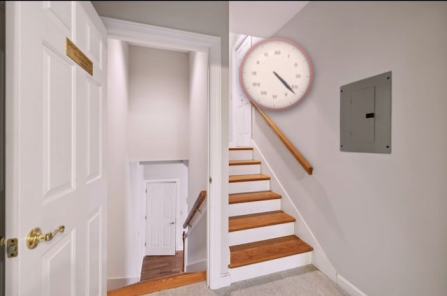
4:22
